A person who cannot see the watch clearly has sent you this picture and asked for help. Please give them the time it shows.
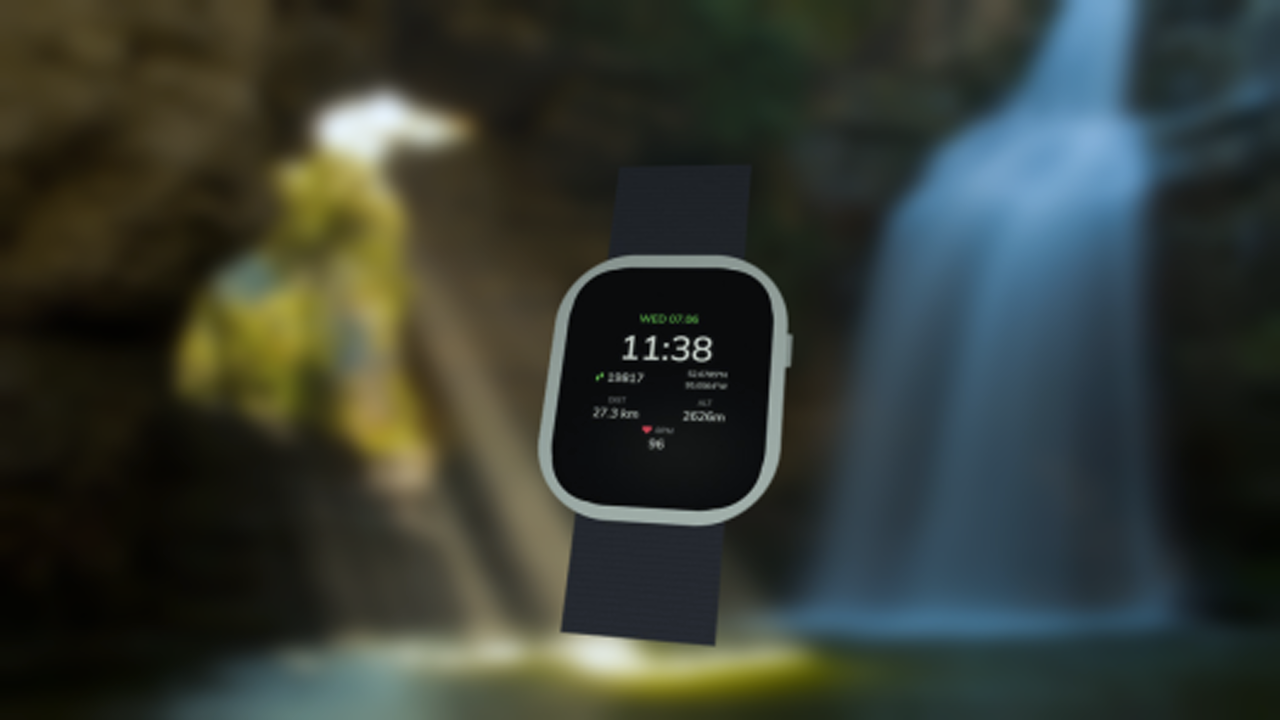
11:38
